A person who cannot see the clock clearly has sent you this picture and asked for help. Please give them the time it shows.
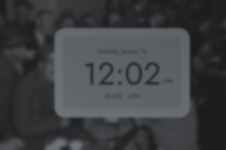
12:02
